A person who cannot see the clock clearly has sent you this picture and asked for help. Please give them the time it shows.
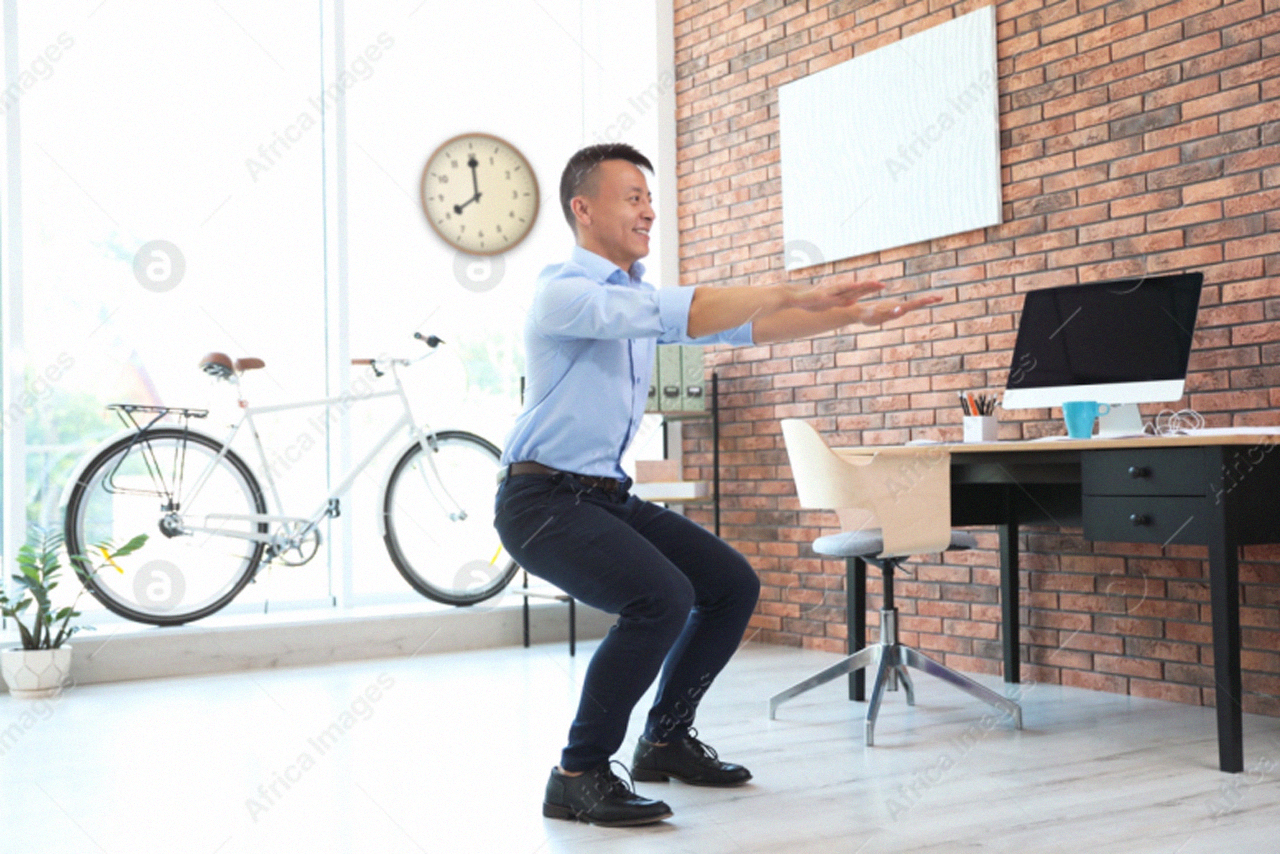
8:00
